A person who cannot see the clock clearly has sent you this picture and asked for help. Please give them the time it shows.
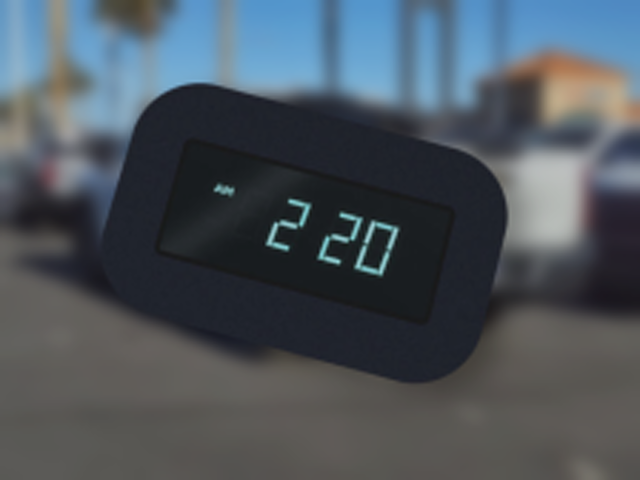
2:20
